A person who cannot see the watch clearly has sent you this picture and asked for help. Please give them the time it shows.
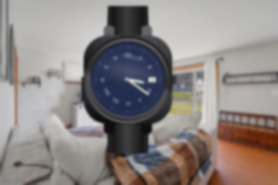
3:21
